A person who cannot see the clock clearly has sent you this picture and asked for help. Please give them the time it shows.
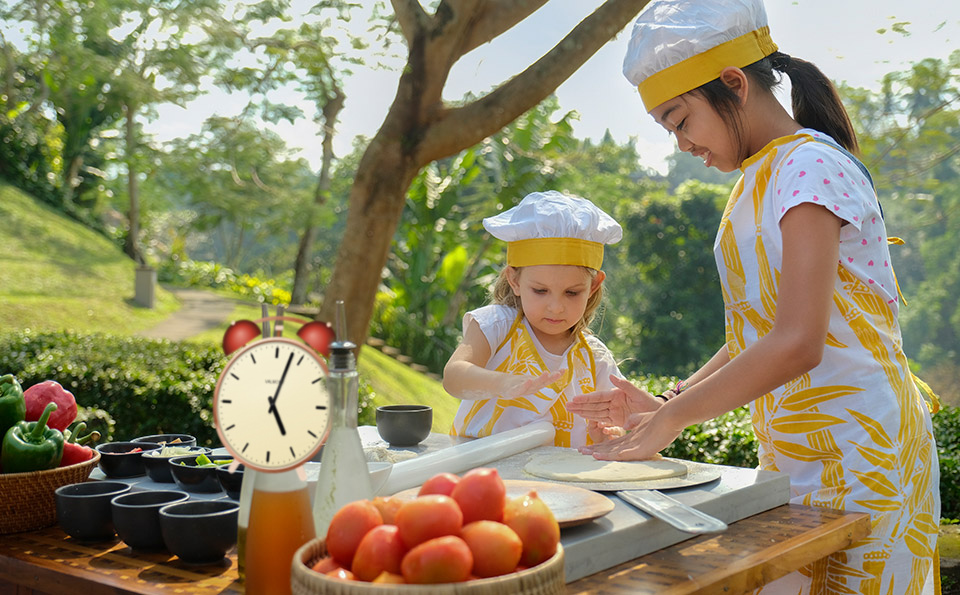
5:03
